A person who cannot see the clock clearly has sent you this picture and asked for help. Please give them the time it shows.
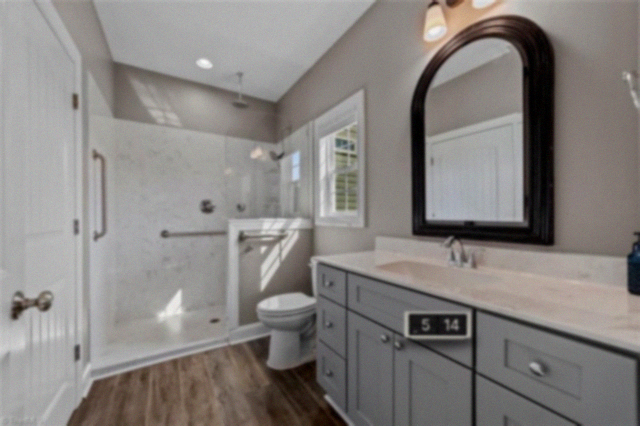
5:14
